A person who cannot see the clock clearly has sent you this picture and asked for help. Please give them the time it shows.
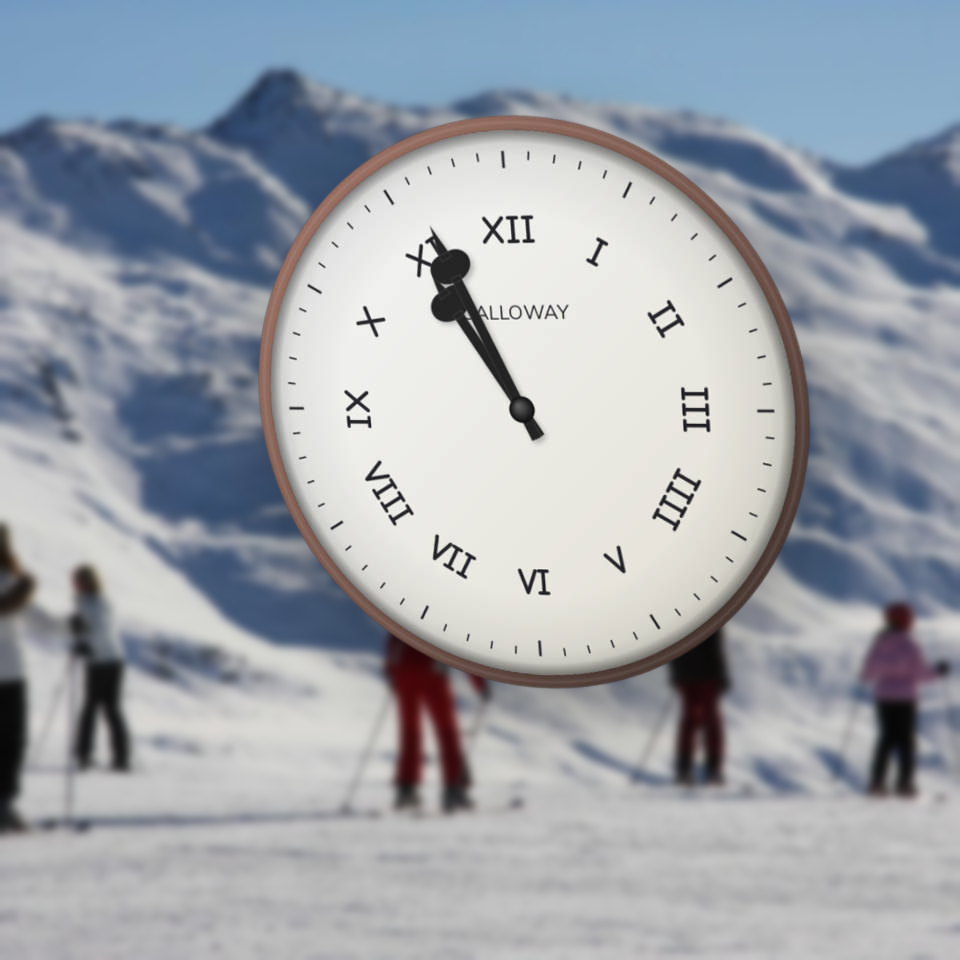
10:56
